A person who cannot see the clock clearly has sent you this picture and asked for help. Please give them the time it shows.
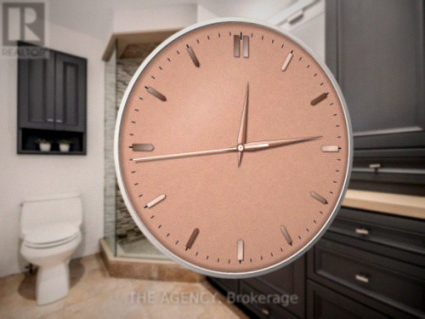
12:13:44
